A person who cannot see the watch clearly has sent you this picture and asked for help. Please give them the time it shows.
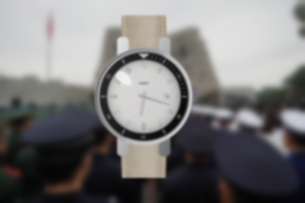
6:18
